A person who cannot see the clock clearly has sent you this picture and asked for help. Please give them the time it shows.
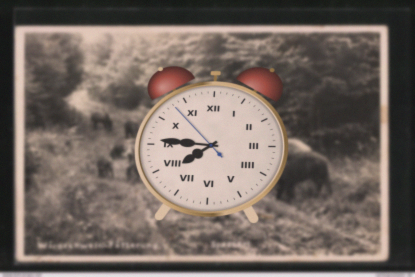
7:45:53
